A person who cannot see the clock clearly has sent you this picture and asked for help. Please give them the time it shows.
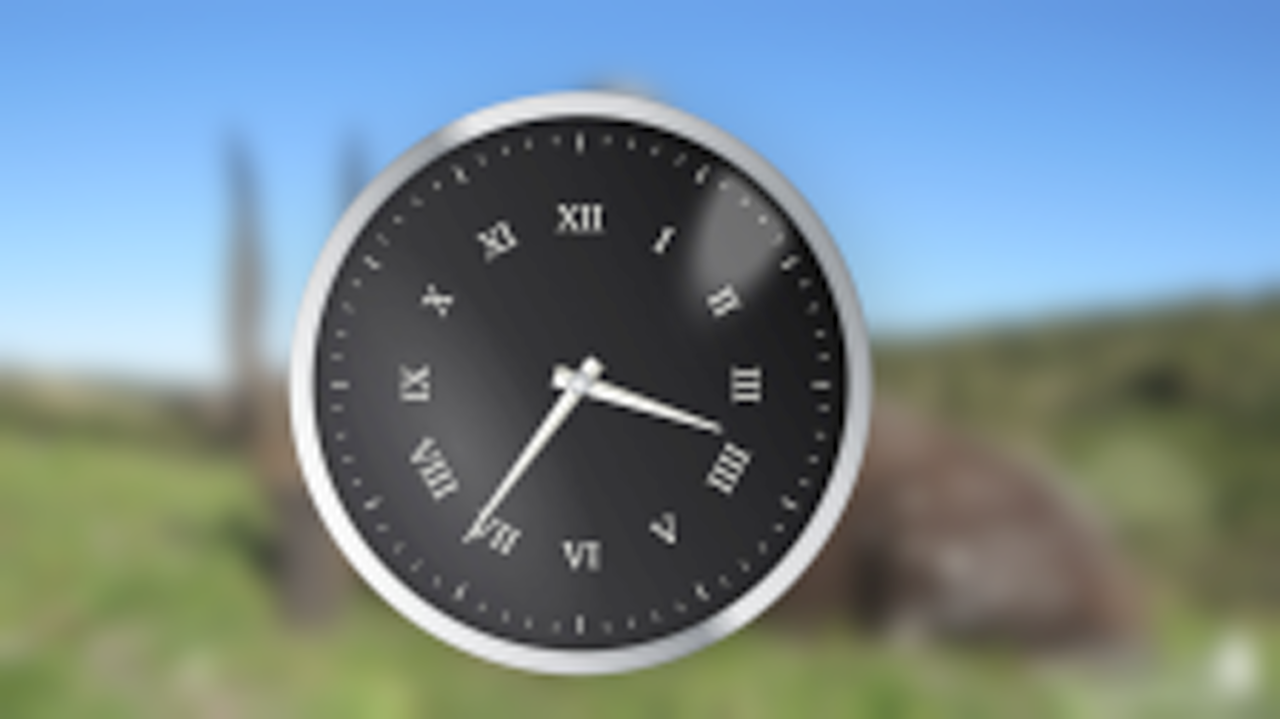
3:36
